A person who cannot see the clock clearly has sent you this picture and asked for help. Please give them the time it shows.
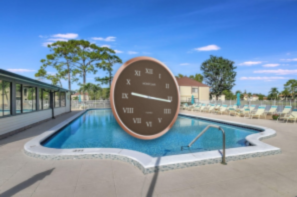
9:16
